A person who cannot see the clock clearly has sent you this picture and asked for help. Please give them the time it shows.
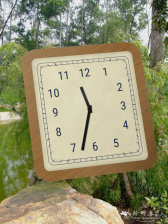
11:33
